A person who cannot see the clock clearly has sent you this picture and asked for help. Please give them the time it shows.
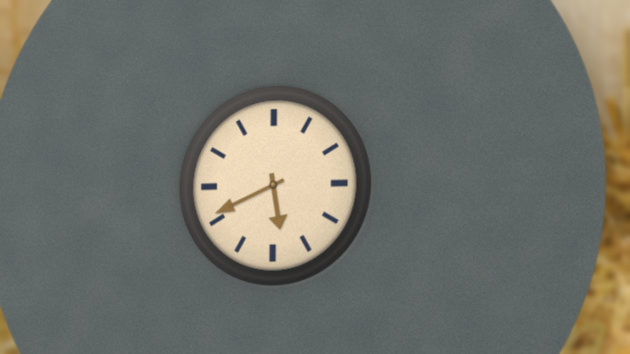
5:41
